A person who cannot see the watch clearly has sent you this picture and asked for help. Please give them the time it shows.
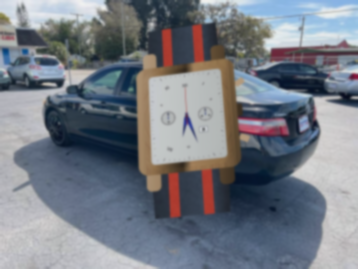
6:27
